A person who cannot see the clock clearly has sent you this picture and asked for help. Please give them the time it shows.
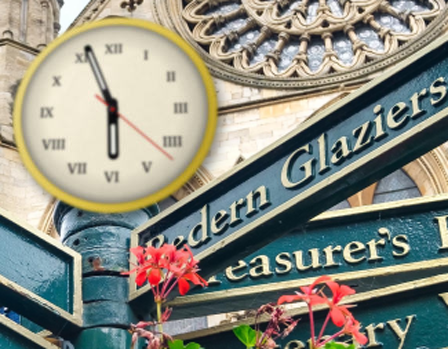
5:56:22
